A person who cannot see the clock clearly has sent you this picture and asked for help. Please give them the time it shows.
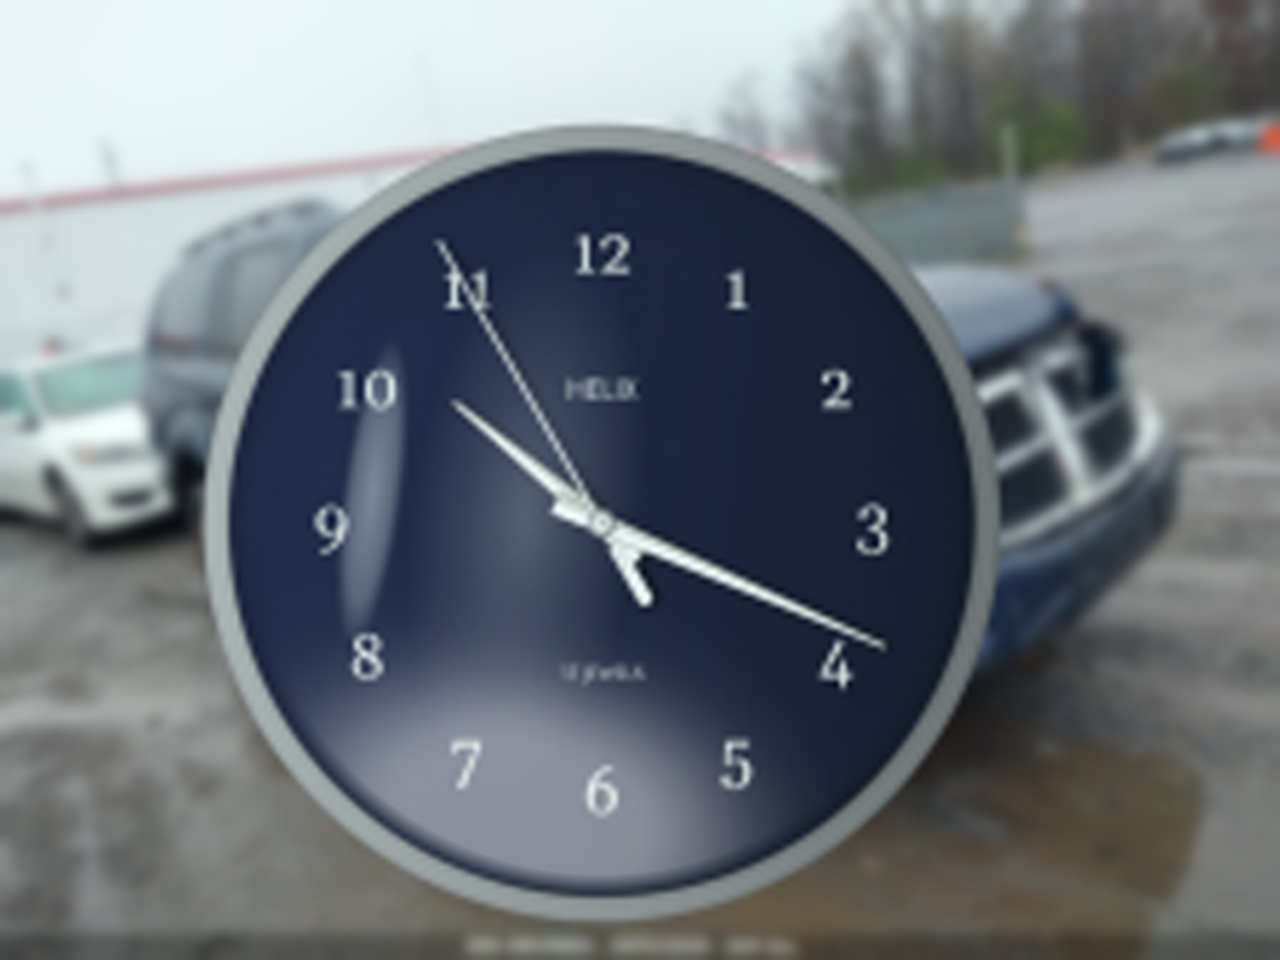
10:18:55
